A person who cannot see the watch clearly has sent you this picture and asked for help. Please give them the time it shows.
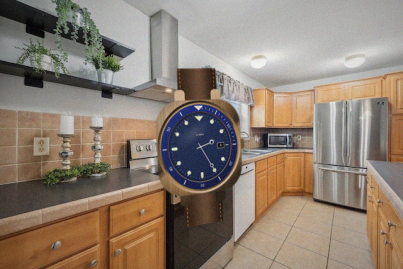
2:25
